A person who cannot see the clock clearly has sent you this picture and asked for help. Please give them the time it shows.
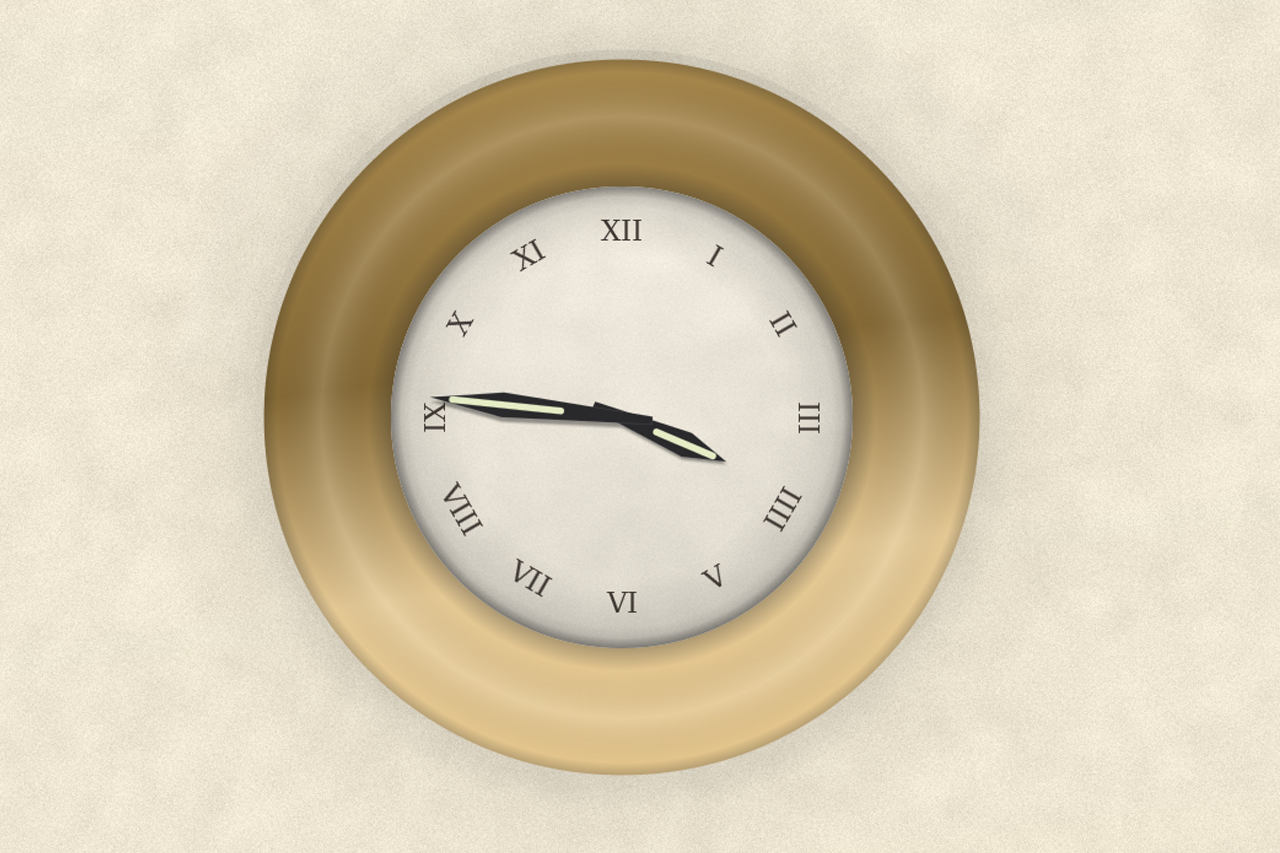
3:46
